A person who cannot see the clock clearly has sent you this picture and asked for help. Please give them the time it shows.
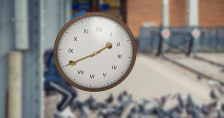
1:40
